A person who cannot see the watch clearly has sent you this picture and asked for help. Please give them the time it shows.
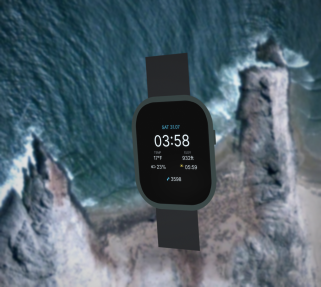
3:58
